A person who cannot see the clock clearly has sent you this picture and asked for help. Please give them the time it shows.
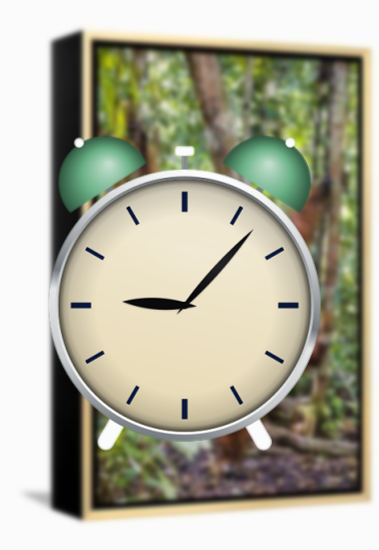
9:07
